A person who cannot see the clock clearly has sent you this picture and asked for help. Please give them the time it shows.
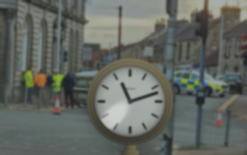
11:12
